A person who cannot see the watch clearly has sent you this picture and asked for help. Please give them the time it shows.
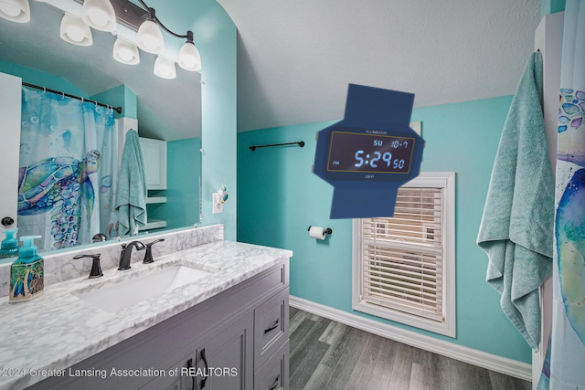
5:29:50
